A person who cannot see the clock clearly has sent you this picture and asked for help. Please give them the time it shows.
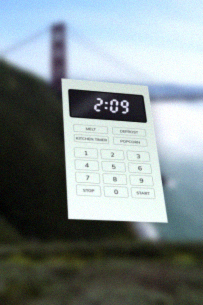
2:09
